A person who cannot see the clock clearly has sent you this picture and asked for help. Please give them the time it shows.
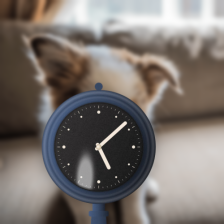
5:08
